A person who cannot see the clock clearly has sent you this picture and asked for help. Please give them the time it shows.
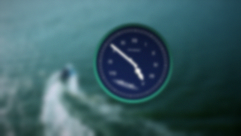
4:51
